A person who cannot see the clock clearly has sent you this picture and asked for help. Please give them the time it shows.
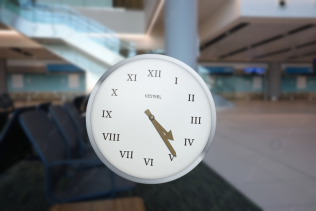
4:24
